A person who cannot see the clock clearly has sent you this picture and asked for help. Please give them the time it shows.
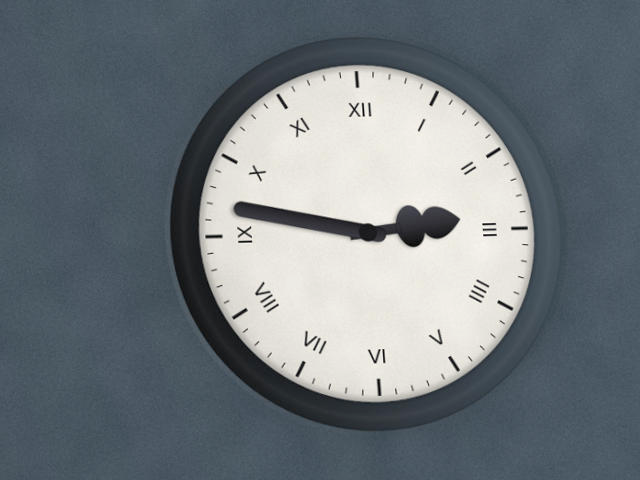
2:47
